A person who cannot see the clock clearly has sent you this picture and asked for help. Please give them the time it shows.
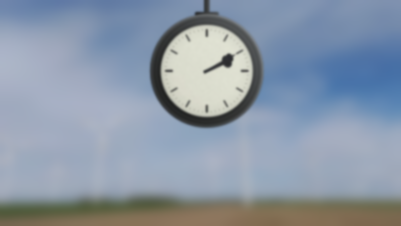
2:10
